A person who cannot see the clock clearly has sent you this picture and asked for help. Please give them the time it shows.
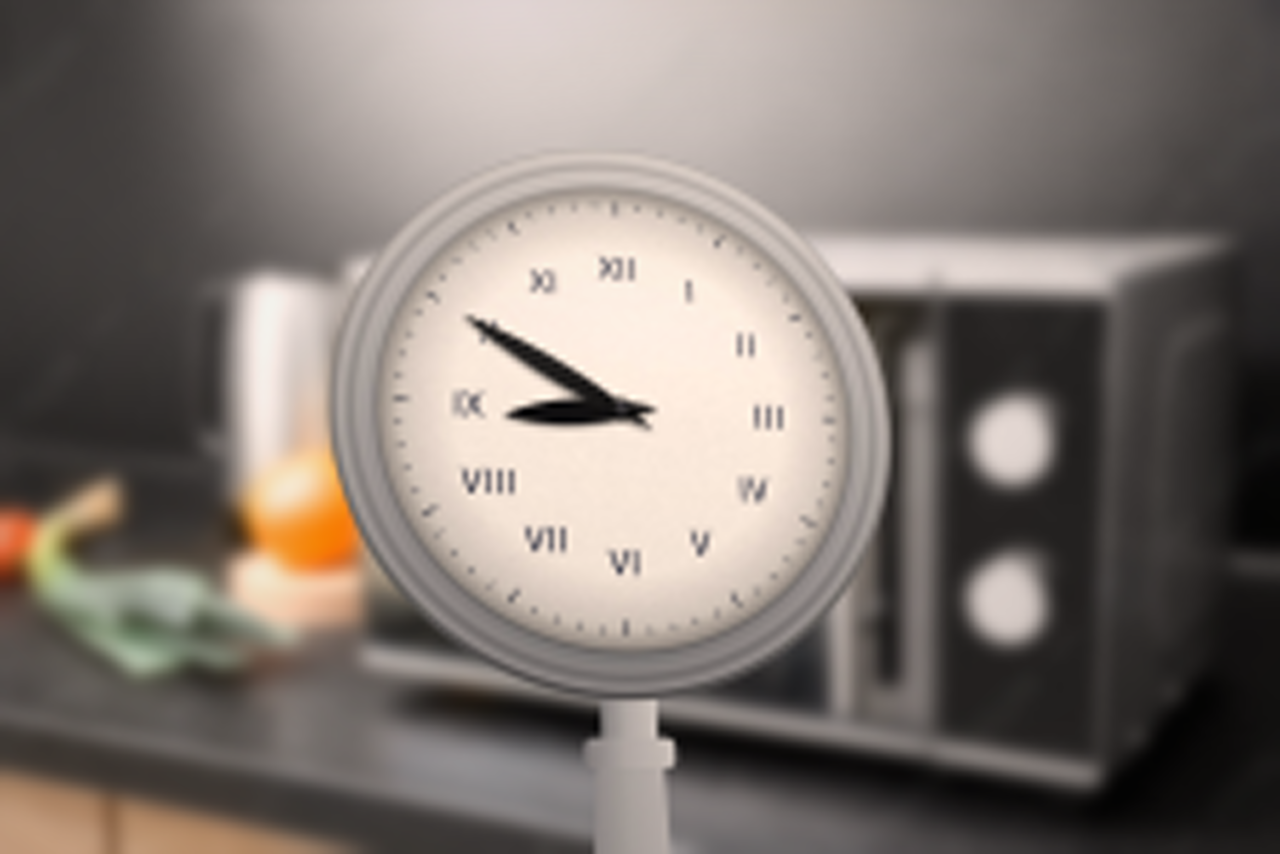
8:50
